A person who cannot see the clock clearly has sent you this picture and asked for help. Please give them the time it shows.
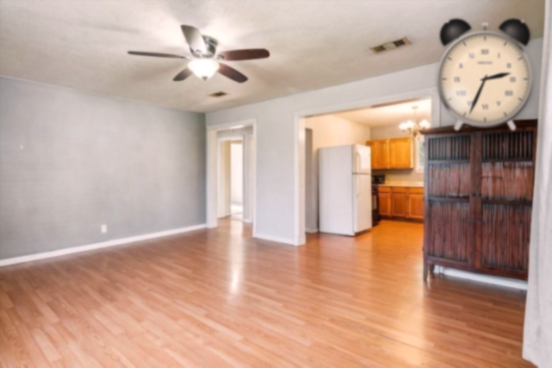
2:34
